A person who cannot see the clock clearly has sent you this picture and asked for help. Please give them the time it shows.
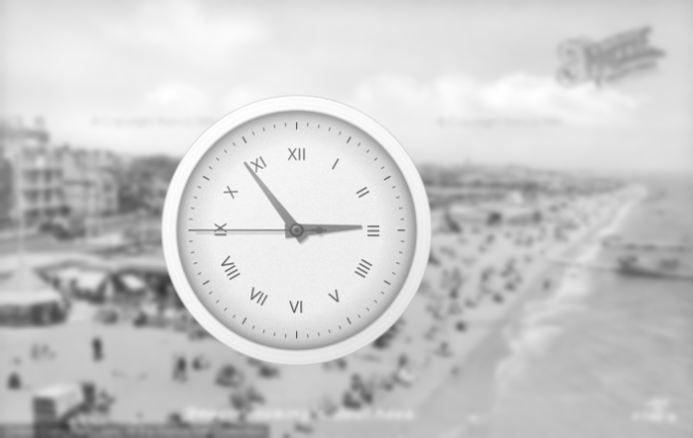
2:53:45
